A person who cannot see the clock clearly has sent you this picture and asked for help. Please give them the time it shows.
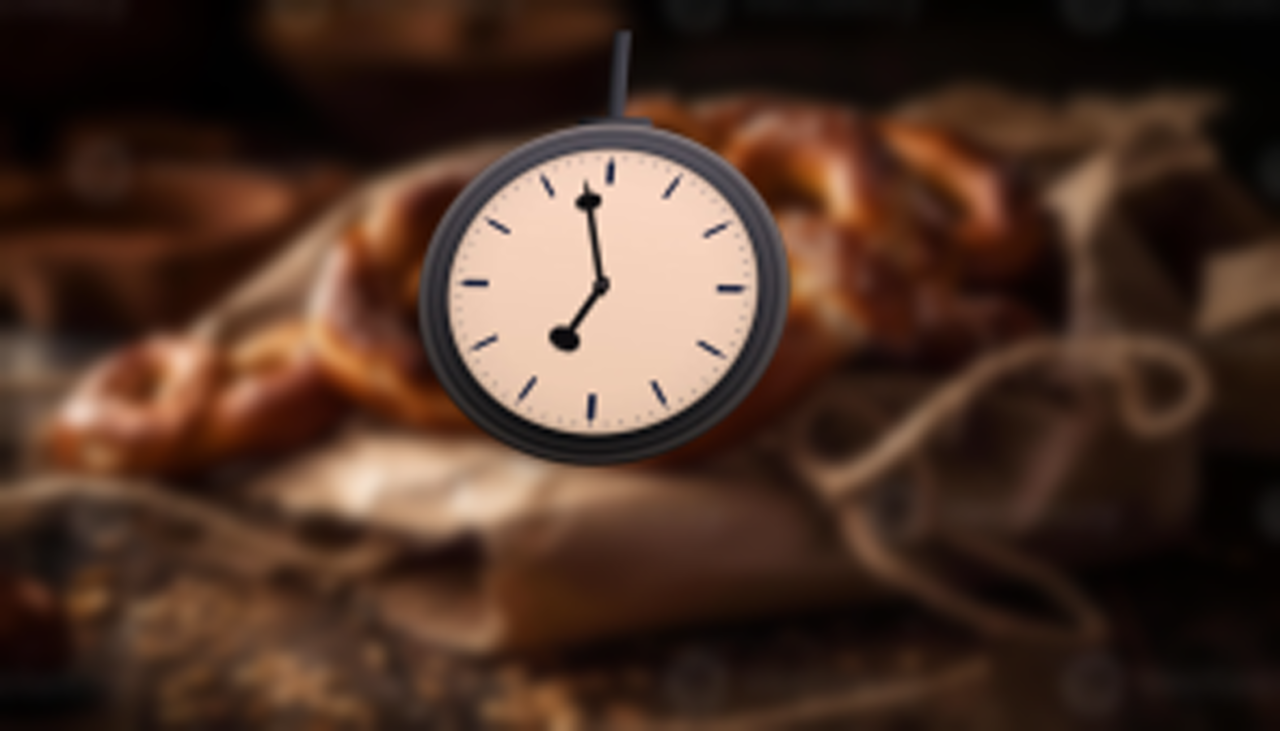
6:58
